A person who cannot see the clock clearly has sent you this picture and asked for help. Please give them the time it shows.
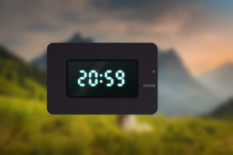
20:59
